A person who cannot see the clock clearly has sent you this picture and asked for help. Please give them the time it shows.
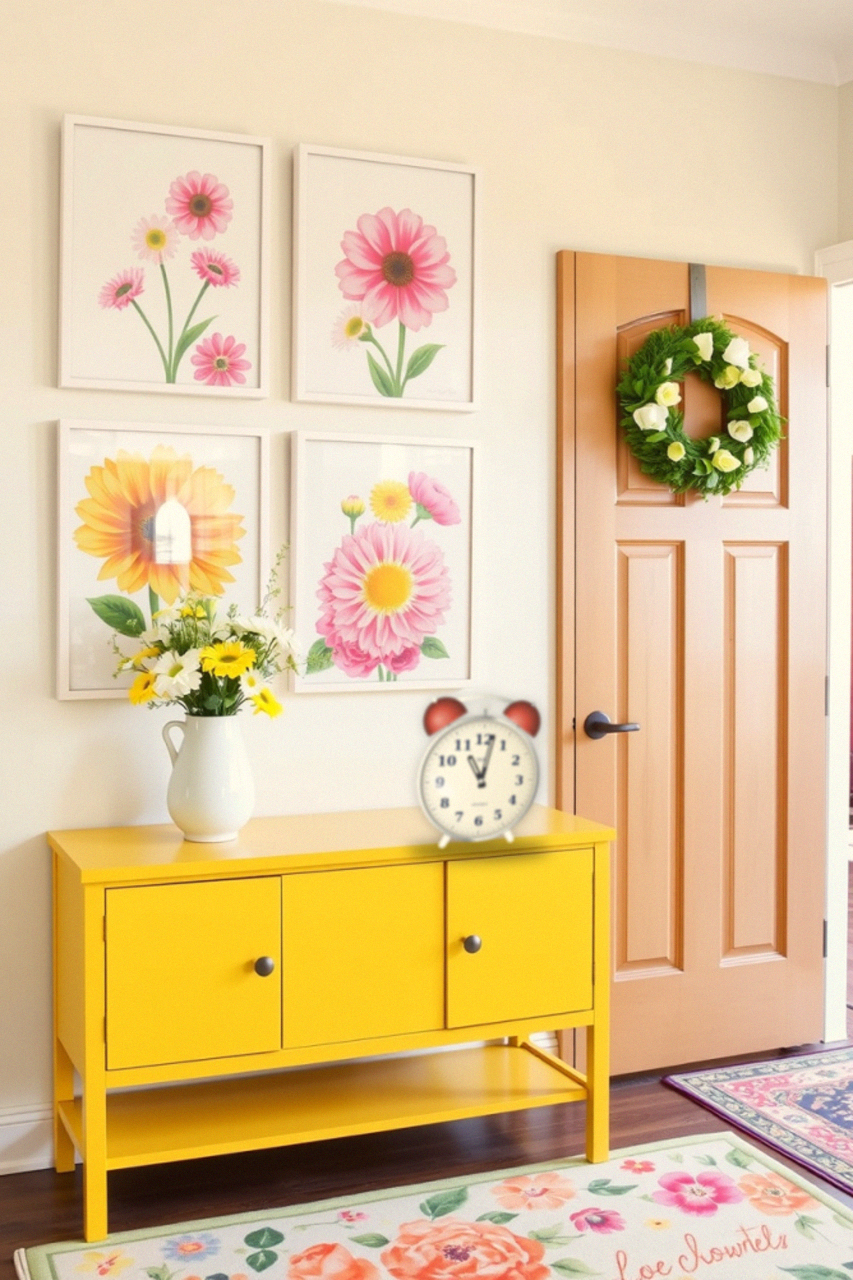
11:02
